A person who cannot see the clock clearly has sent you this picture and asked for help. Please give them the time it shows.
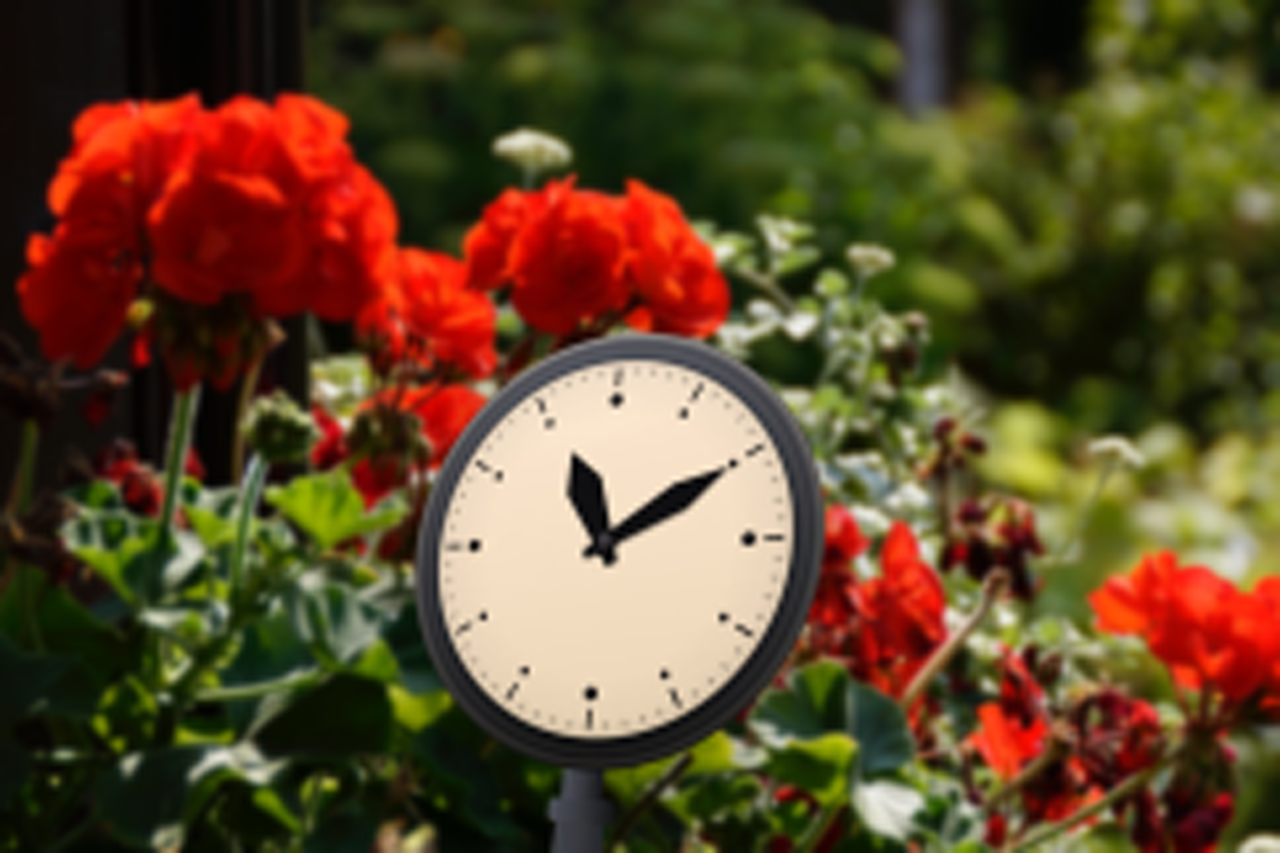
11:10
